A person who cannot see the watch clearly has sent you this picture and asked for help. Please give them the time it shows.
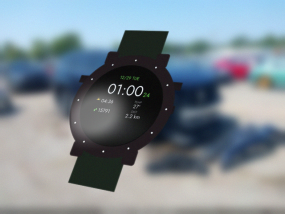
1:00
